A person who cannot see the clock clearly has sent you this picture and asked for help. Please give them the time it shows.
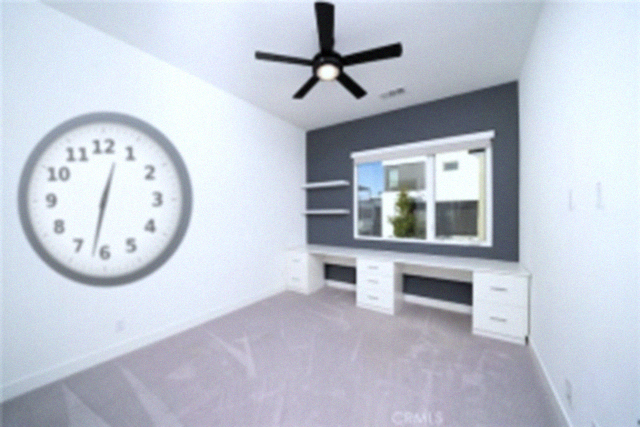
12:32
